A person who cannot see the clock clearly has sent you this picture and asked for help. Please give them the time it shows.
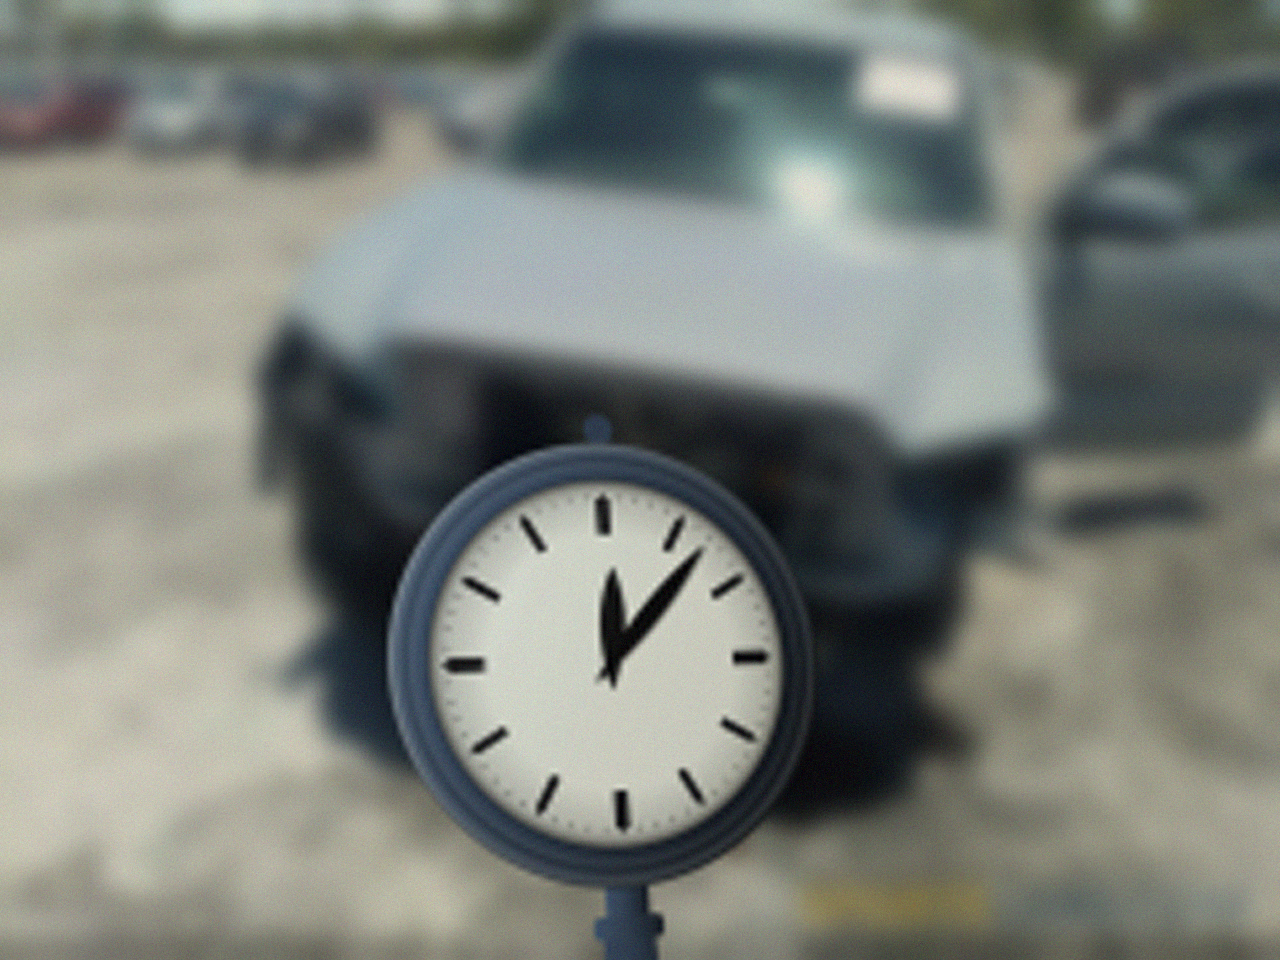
12:07
